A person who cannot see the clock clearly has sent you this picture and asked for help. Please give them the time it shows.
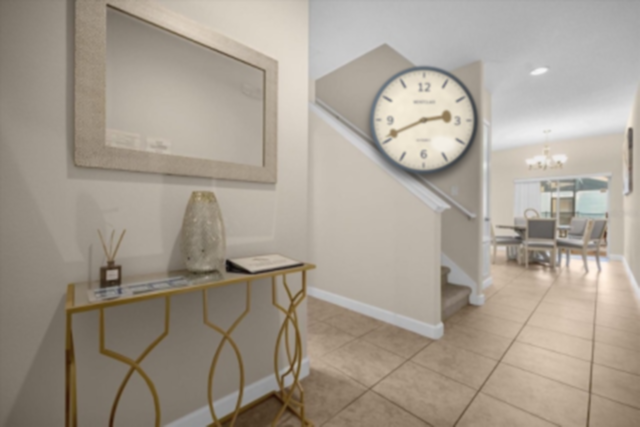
2:41
